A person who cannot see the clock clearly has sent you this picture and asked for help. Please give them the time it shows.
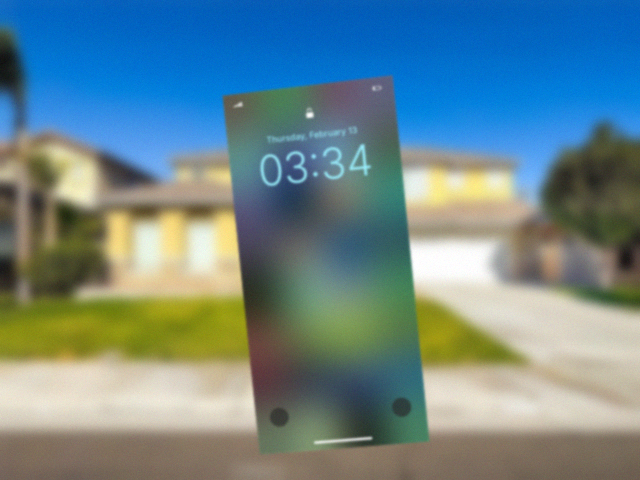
3:34
